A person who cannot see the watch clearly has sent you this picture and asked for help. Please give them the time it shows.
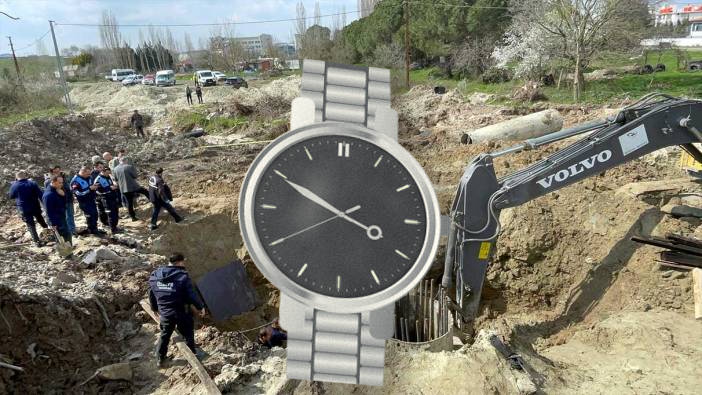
3:49:40
